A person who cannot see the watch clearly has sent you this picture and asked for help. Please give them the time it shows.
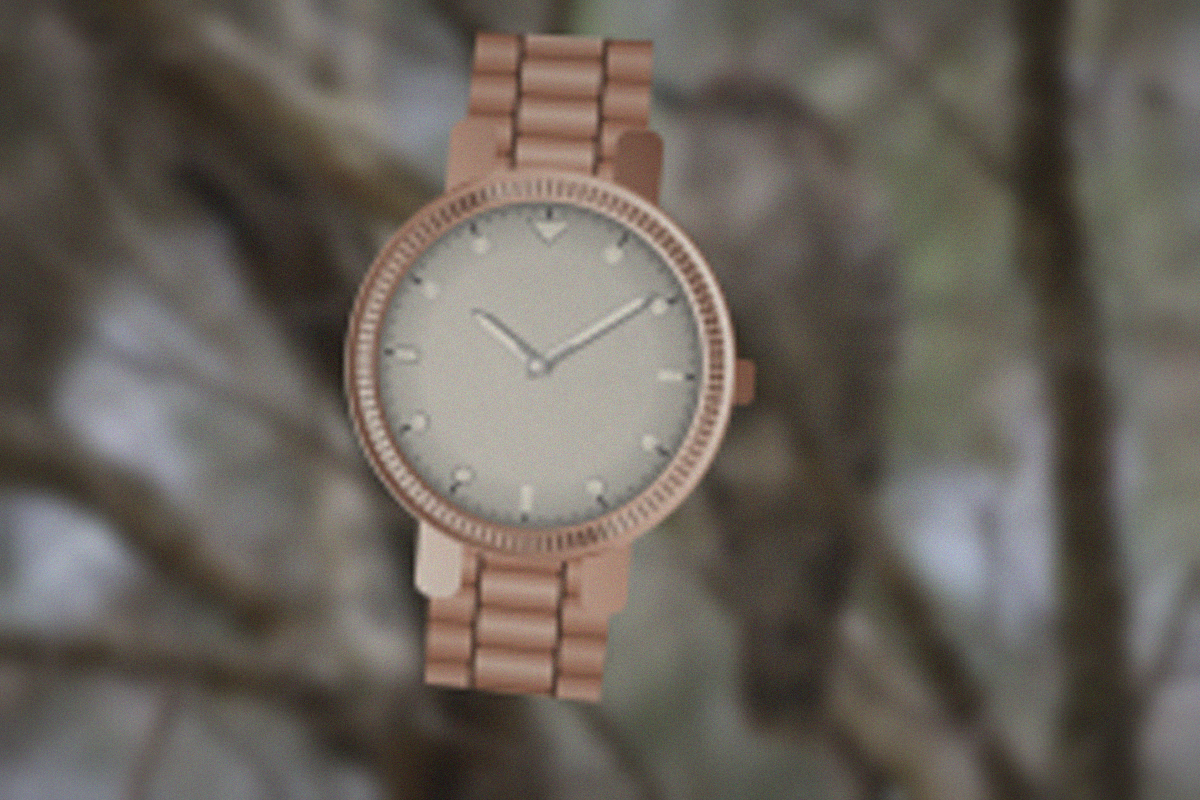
10:09
